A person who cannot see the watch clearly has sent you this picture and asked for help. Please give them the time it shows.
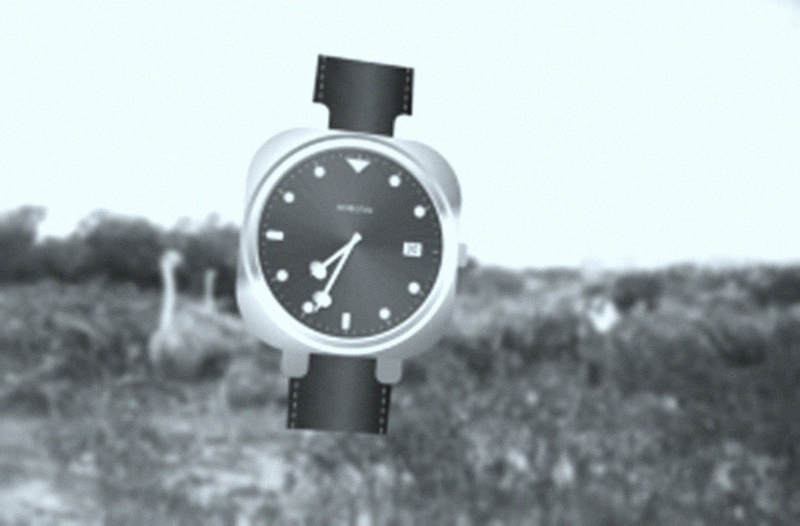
7:34
